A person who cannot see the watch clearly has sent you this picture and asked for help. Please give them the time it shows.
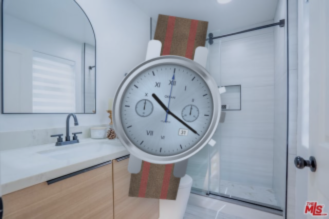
10:20
